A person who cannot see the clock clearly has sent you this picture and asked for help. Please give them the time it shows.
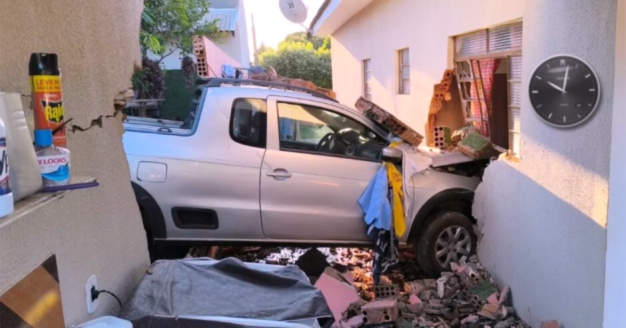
10:02
